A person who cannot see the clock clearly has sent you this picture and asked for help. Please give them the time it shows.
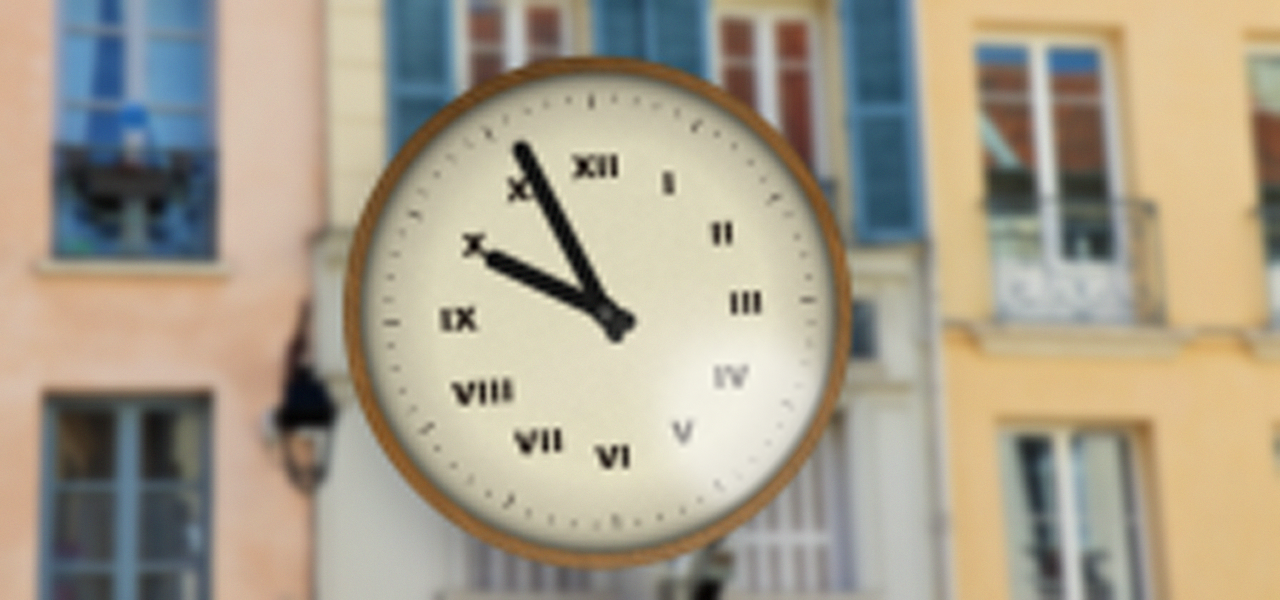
9:56
